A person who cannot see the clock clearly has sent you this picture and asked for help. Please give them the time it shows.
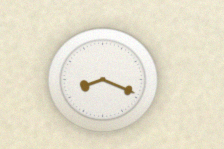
8:19
